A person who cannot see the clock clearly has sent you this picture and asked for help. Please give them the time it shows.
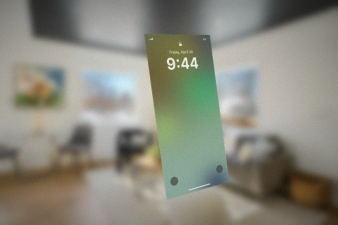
9:44
